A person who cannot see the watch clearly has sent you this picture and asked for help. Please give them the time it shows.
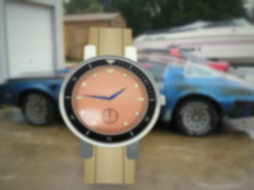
1:46
